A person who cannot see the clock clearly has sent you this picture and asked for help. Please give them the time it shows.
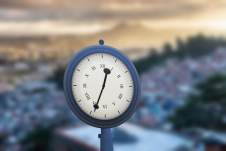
12:34
